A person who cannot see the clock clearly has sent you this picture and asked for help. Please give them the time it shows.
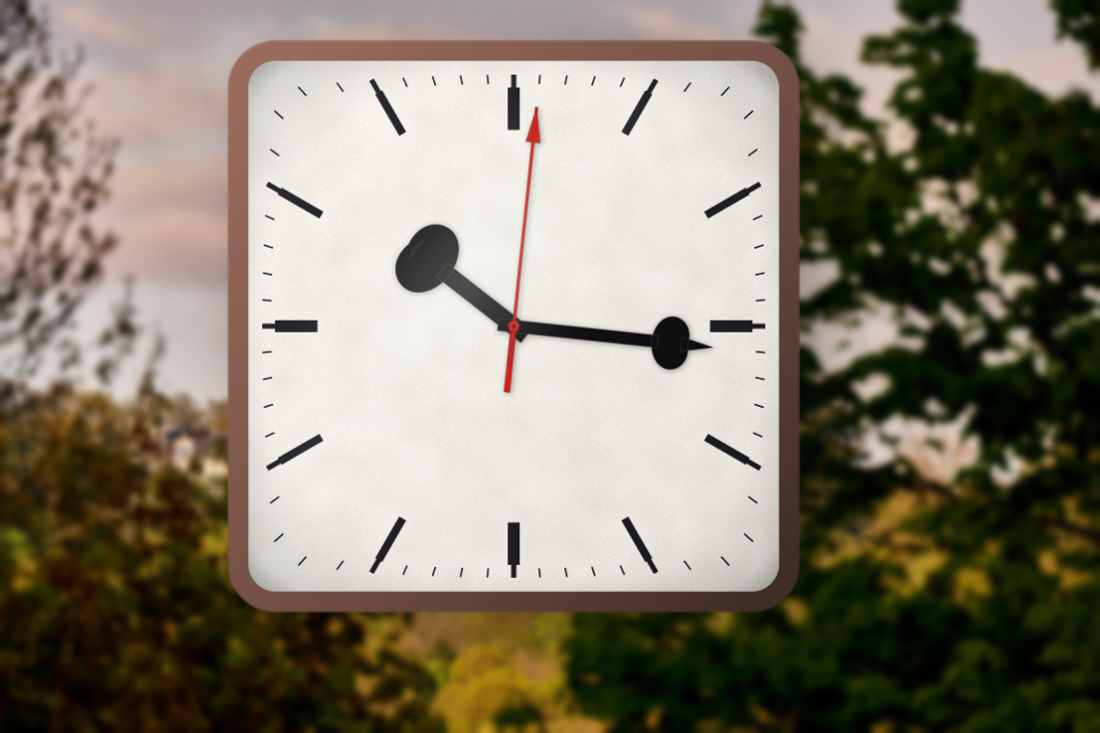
10:16:01
